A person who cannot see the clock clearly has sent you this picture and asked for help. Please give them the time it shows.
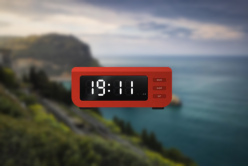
19:11
